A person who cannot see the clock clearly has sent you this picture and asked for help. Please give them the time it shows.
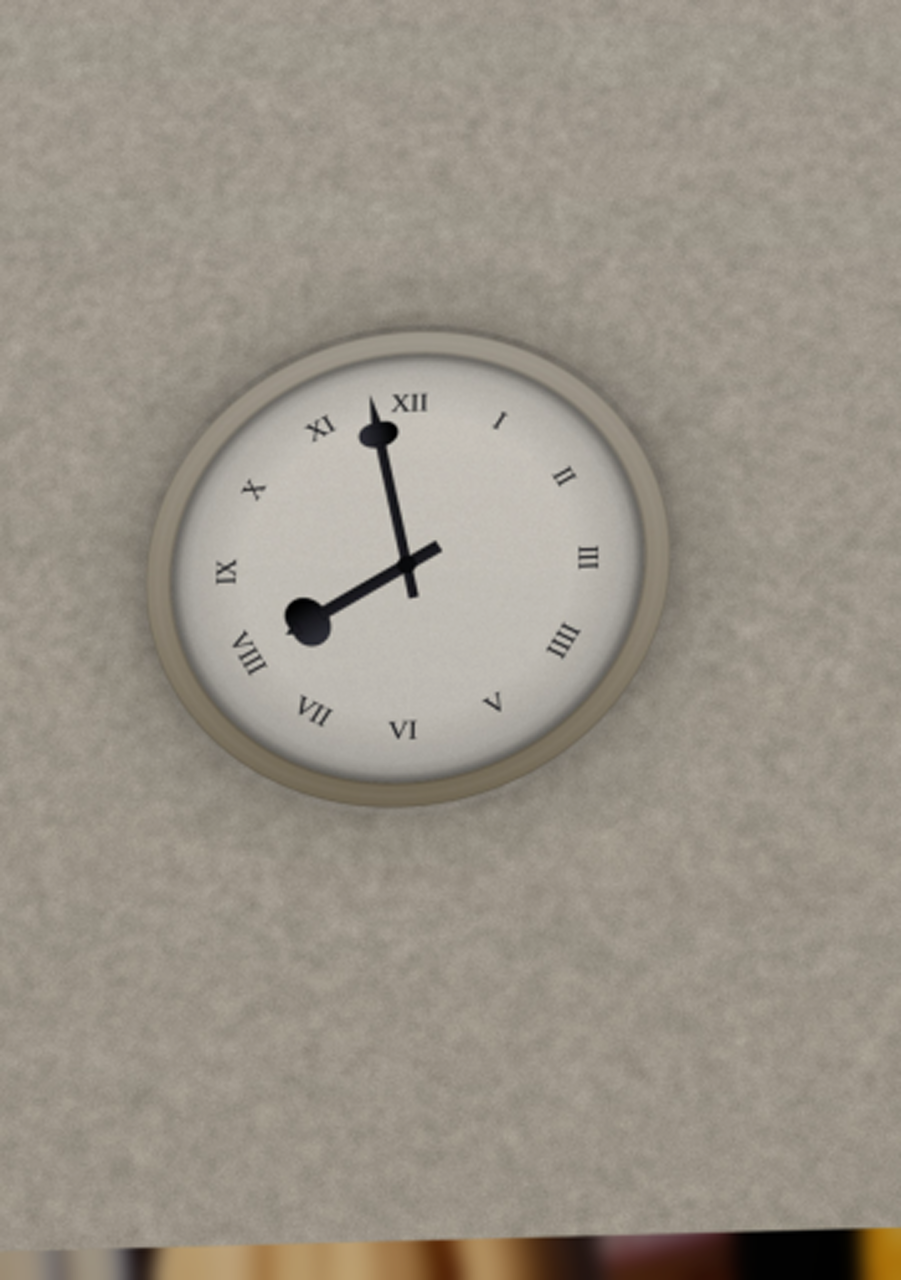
7:58
